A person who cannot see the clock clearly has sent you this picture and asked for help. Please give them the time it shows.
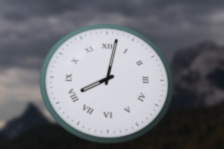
8:02
